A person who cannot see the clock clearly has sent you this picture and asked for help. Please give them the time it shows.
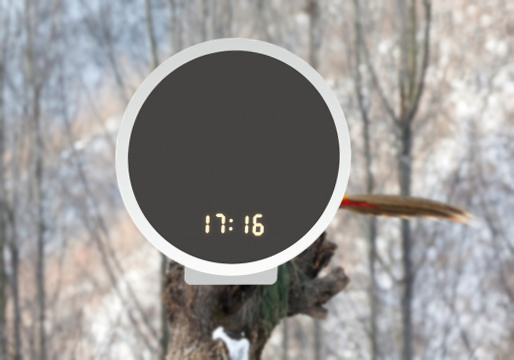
17:16
